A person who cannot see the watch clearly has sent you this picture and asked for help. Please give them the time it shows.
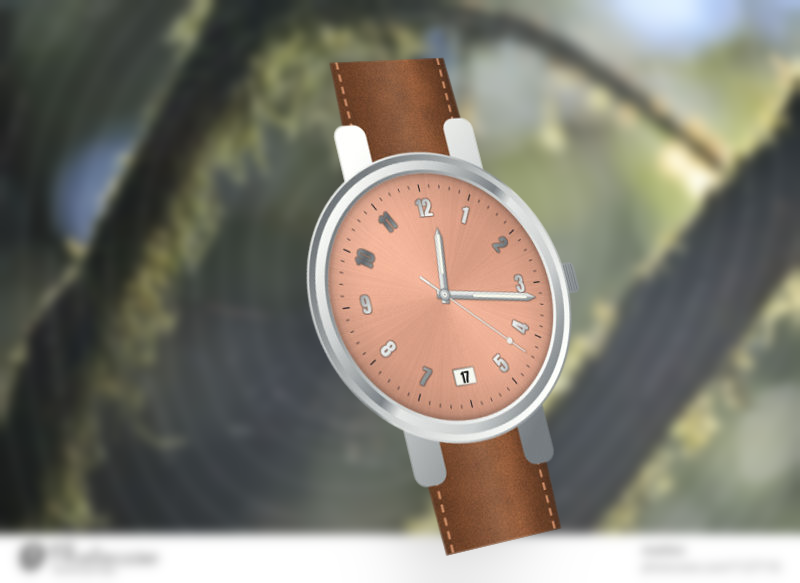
12:16:22
